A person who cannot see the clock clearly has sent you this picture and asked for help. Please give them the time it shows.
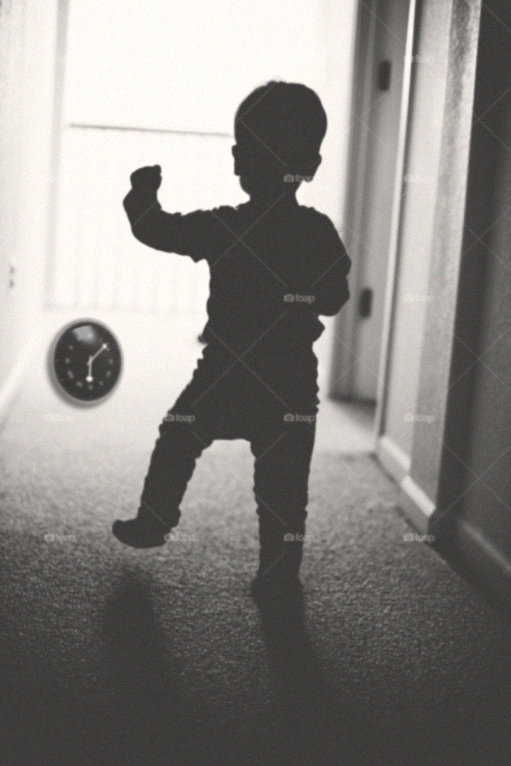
6:08
